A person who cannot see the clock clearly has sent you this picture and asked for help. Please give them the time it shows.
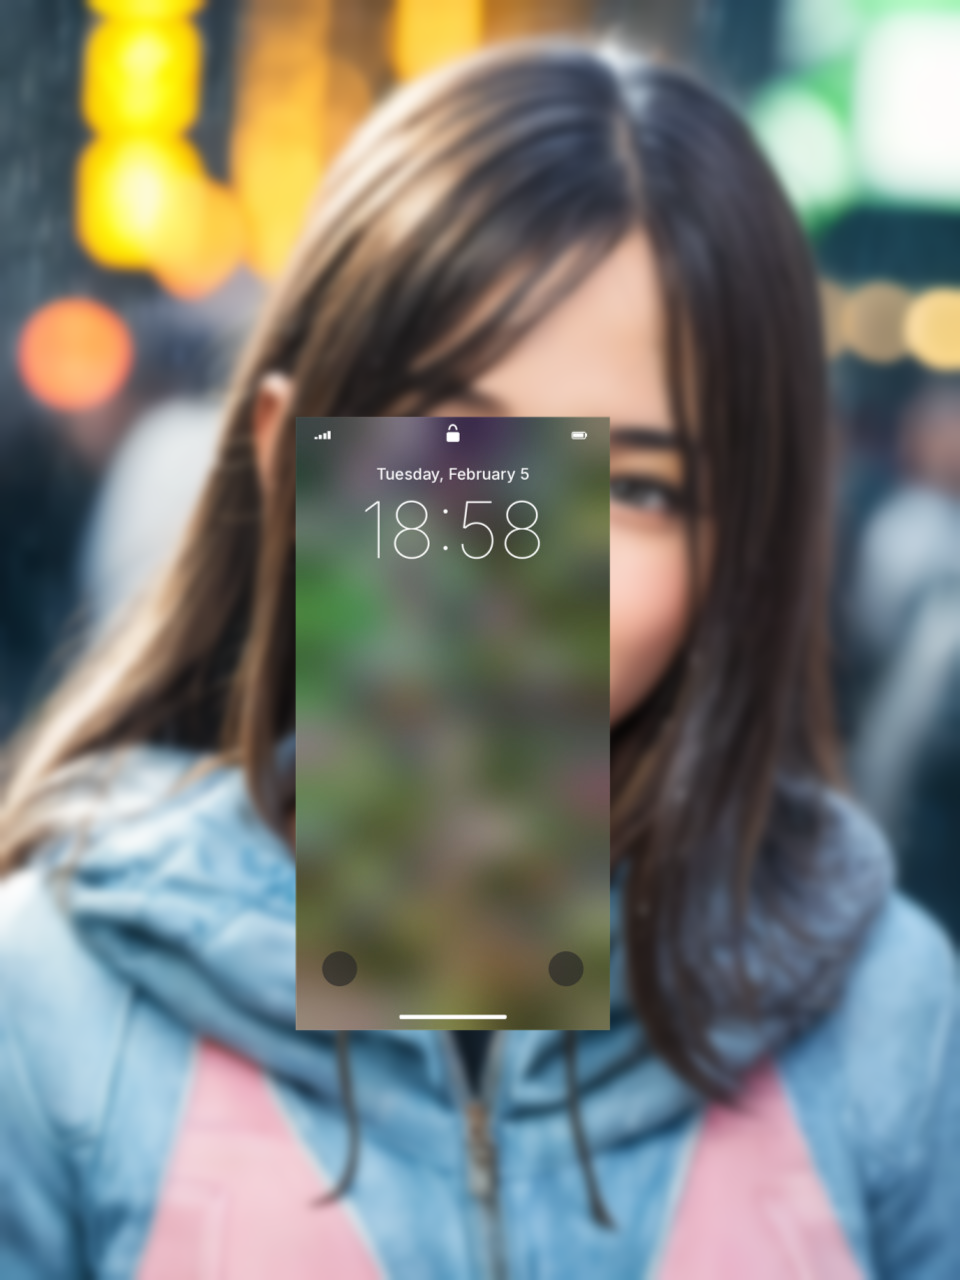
18:58
